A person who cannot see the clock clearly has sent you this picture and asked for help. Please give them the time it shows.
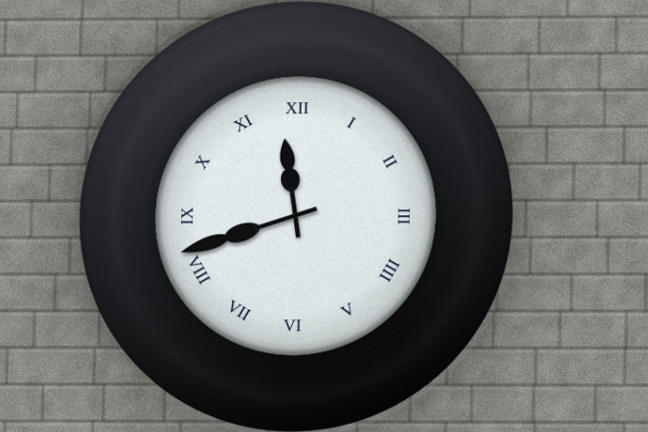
11:42
